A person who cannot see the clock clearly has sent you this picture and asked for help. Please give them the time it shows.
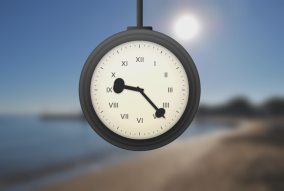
9:23
